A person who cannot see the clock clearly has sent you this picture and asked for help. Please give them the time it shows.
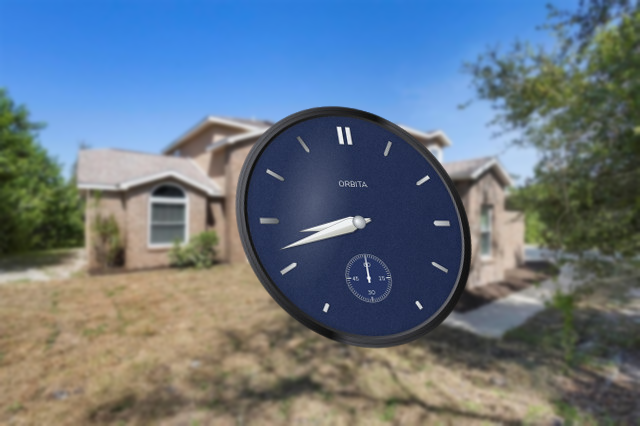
8:42
